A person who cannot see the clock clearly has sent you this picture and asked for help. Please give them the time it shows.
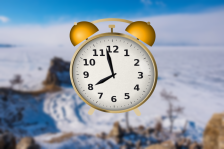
7:58
